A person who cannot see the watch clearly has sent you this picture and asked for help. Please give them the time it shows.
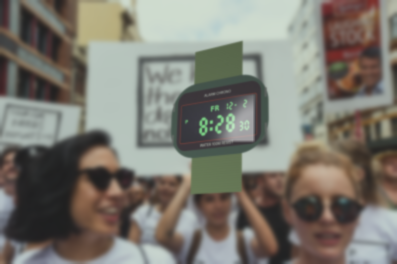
8:28
